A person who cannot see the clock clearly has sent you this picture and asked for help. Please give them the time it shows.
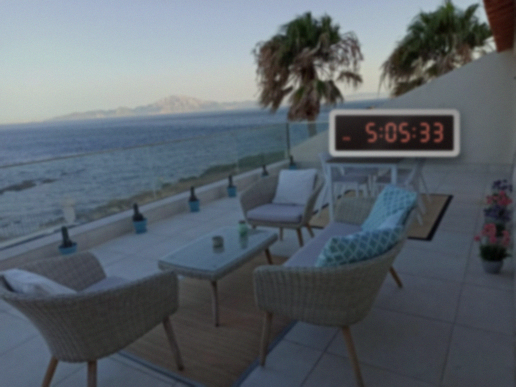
5:05:33
